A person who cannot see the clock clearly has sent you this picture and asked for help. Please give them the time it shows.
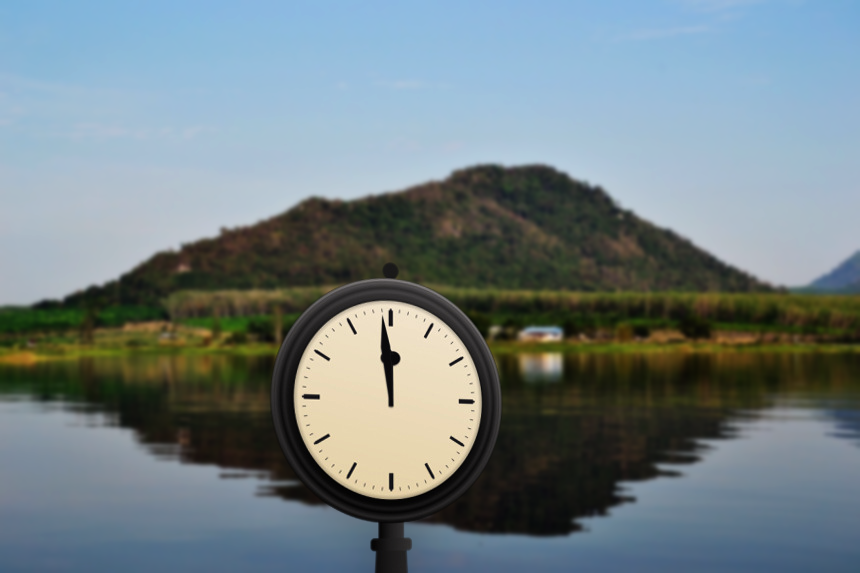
11:59
